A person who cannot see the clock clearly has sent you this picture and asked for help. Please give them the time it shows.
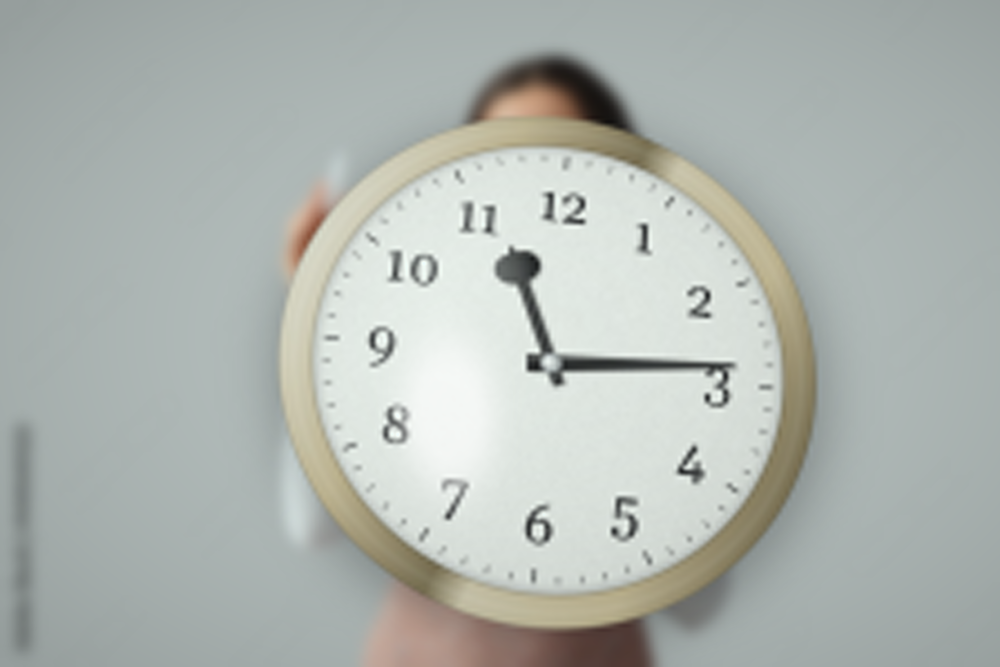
11:14
